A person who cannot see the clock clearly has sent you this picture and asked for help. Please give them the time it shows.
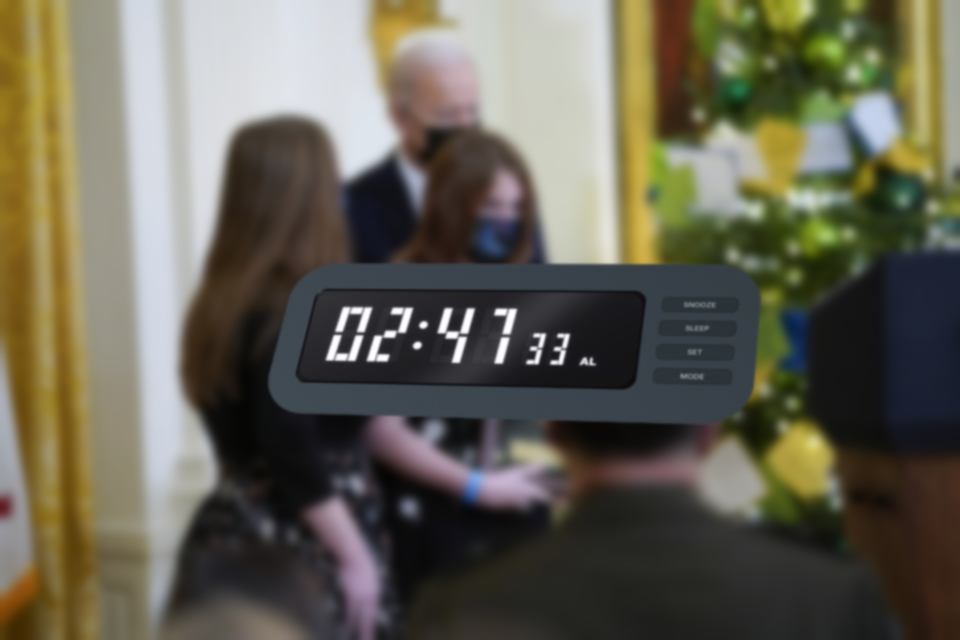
2:47:33
